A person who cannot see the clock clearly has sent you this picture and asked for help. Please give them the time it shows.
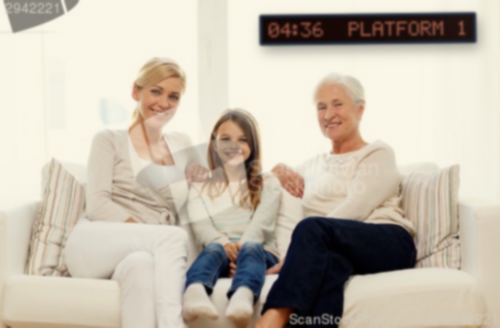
4:36
